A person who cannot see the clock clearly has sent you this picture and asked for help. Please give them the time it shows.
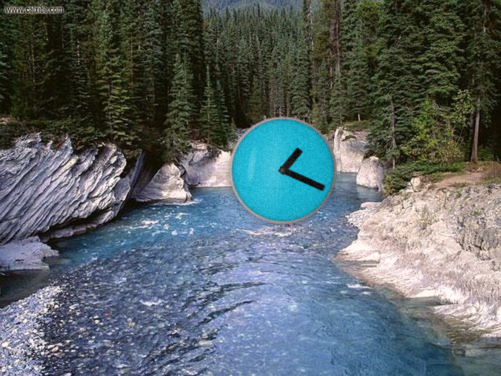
1:19
